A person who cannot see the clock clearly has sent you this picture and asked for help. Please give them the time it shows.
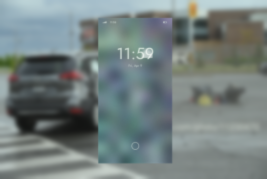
11:59
